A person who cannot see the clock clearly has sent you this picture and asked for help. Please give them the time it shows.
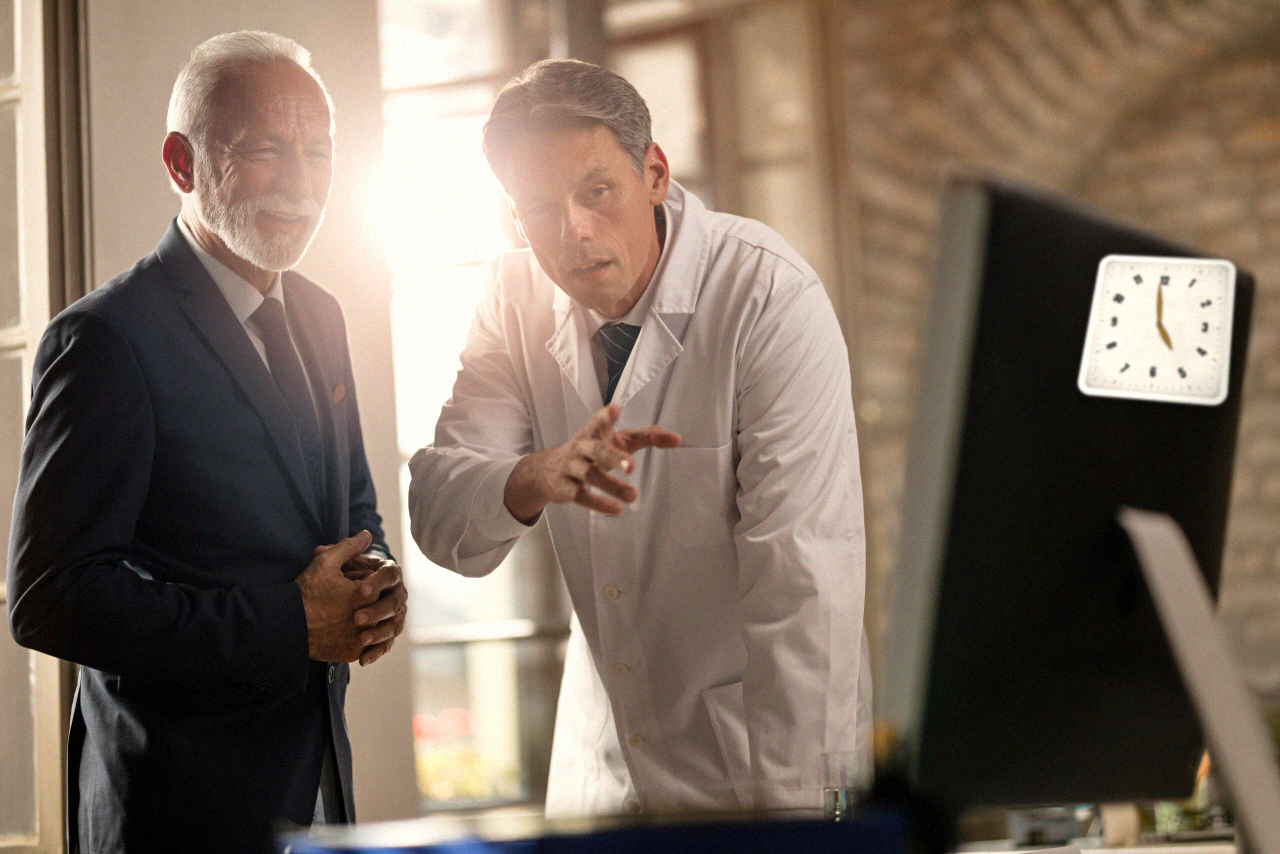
4:59
